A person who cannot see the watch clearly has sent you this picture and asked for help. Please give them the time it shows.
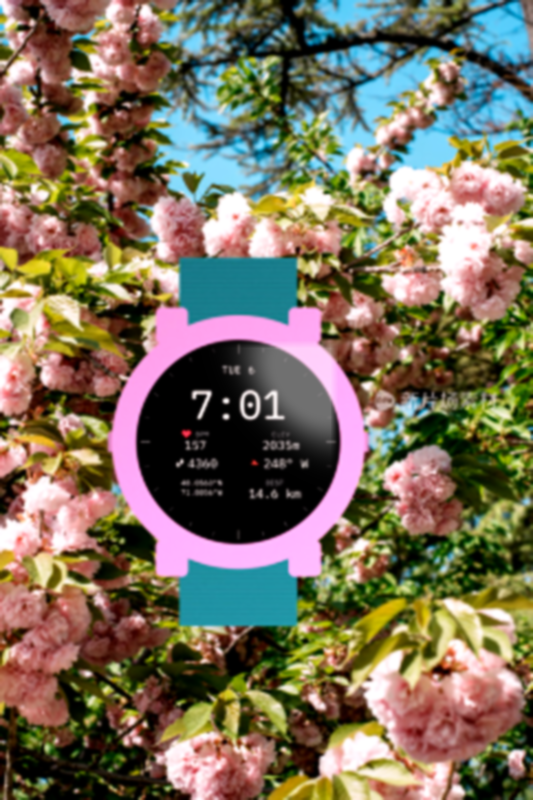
7:01
